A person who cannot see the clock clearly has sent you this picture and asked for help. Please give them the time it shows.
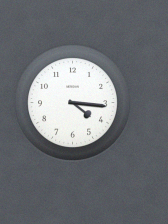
4:16
